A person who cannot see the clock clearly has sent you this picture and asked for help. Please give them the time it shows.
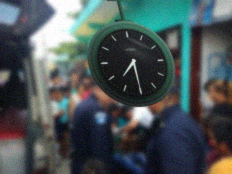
7:30
